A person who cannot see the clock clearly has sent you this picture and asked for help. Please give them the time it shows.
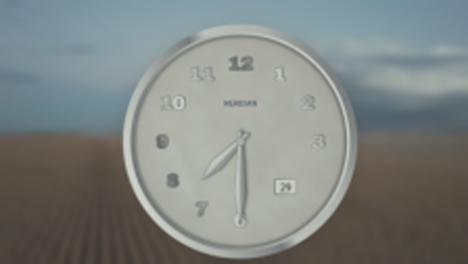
7:30
